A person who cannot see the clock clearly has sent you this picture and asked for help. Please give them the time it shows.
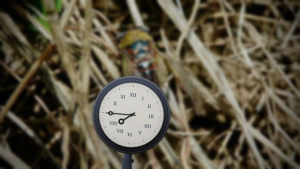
7:45
